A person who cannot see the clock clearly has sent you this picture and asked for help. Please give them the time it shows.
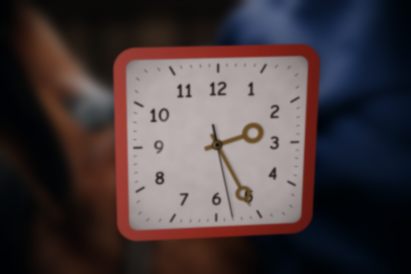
2:25:28
